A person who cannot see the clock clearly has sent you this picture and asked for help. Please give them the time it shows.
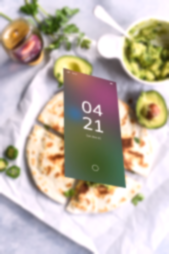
4:21
